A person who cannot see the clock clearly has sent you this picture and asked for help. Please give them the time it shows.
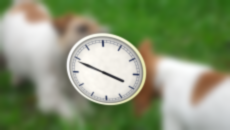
3:49
